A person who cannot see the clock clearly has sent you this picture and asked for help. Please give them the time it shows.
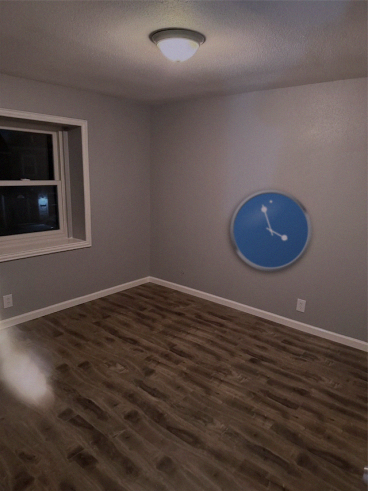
3:57
